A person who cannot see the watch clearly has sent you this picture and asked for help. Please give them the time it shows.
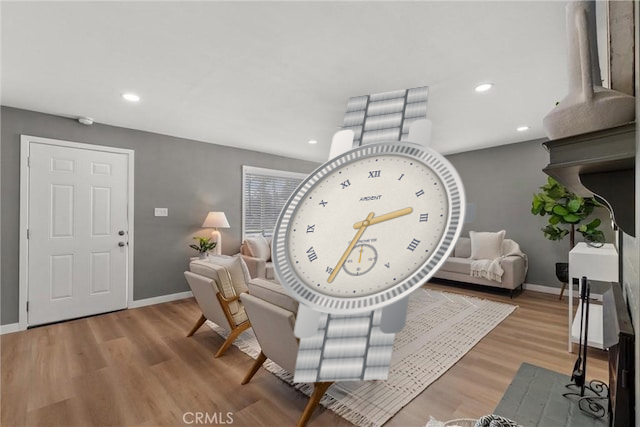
2:34
